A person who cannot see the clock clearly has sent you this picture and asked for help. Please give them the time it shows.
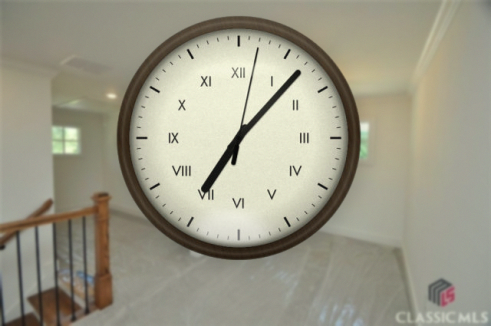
7:07:02
